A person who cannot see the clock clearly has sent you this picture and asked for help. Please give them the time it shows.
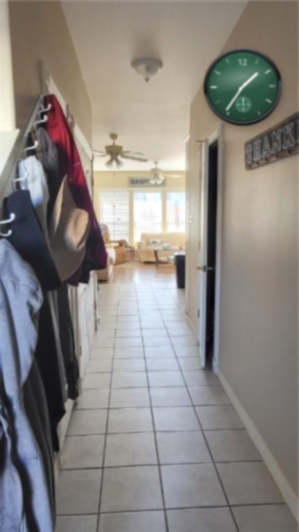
1:36
